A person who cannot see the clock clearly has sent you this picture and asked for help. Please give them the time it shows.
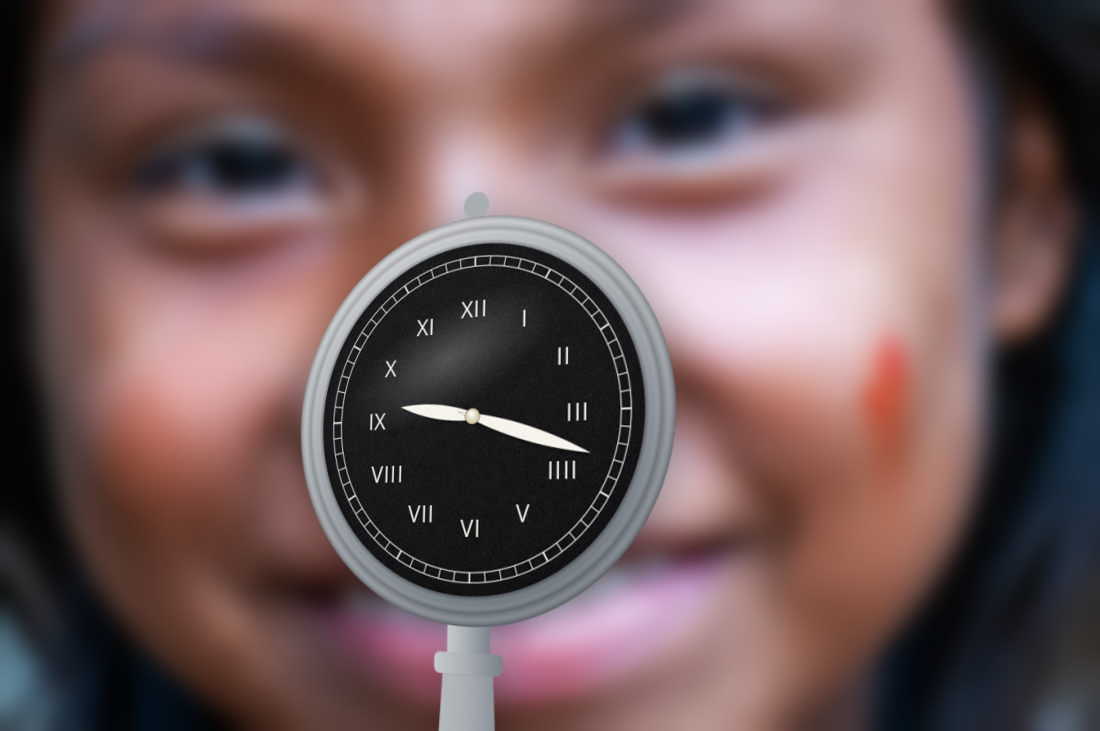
9:18
